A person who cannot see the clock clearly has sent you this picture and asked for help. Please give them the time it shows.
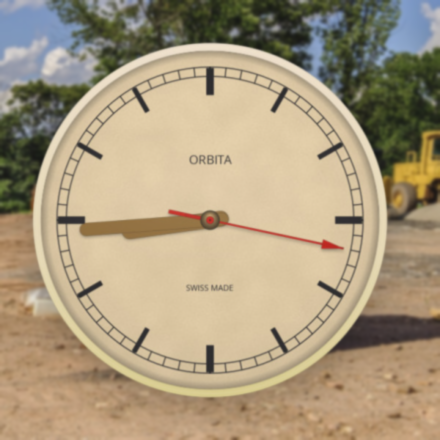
8:44:17
